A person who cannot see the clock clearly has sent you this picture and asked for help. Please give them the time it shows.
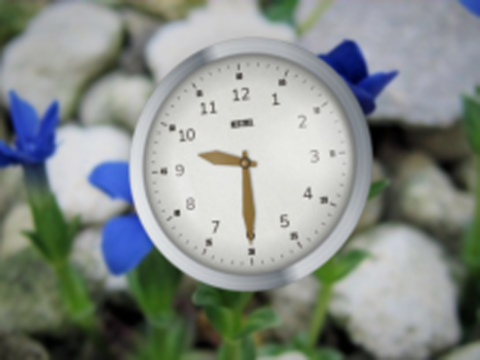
9:30
